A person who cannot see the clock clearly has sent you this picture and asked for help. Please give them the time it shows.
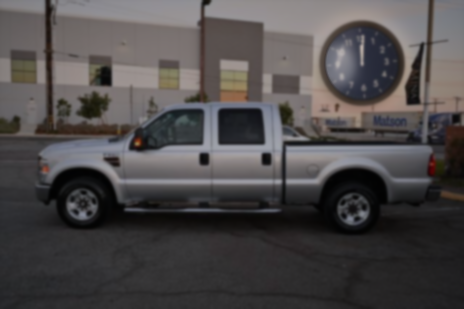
12:01
